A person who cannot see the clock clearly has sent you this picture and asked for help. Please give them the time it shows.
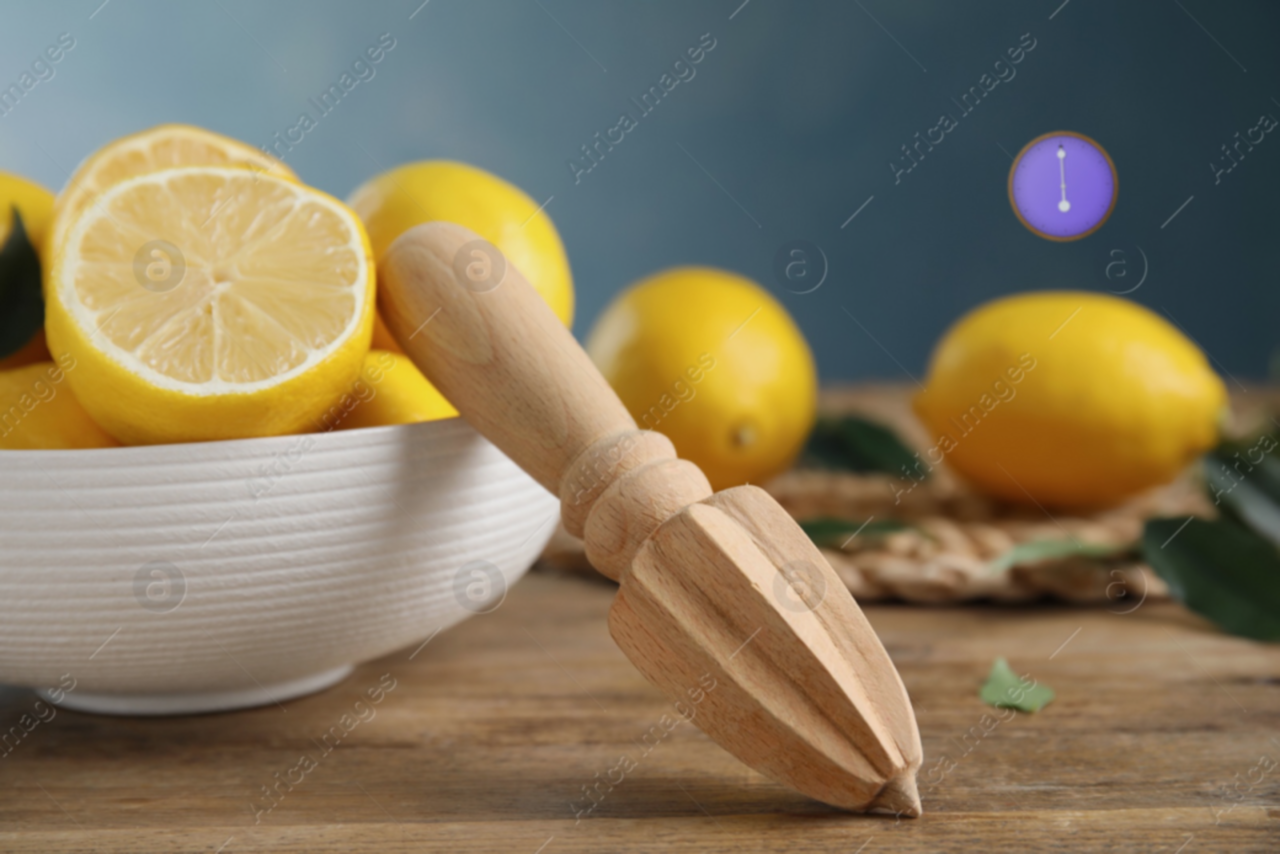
6:00
